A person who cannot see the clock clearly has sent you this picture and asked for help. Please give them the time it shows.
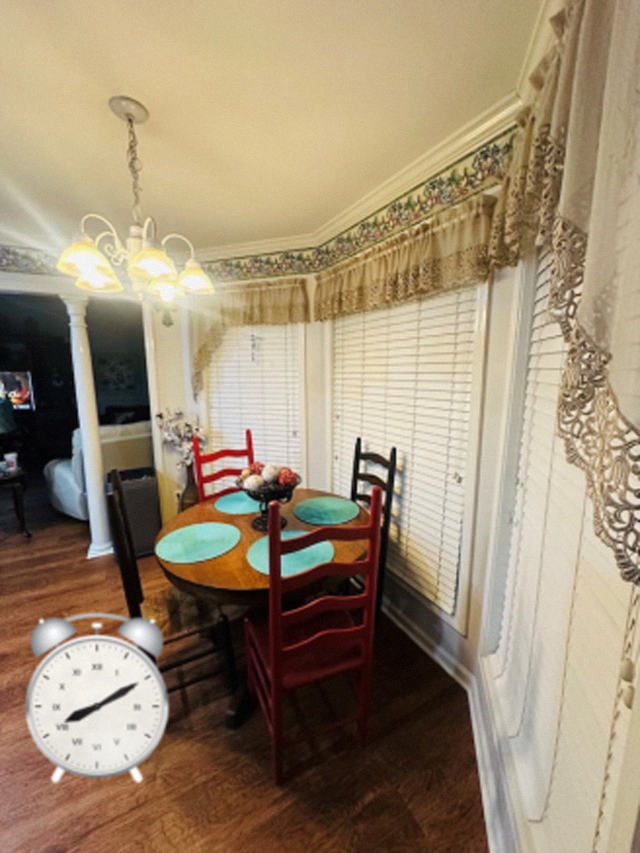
8:10
